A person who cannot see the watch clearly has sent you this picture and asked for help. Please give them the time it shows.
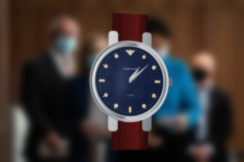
1:08
